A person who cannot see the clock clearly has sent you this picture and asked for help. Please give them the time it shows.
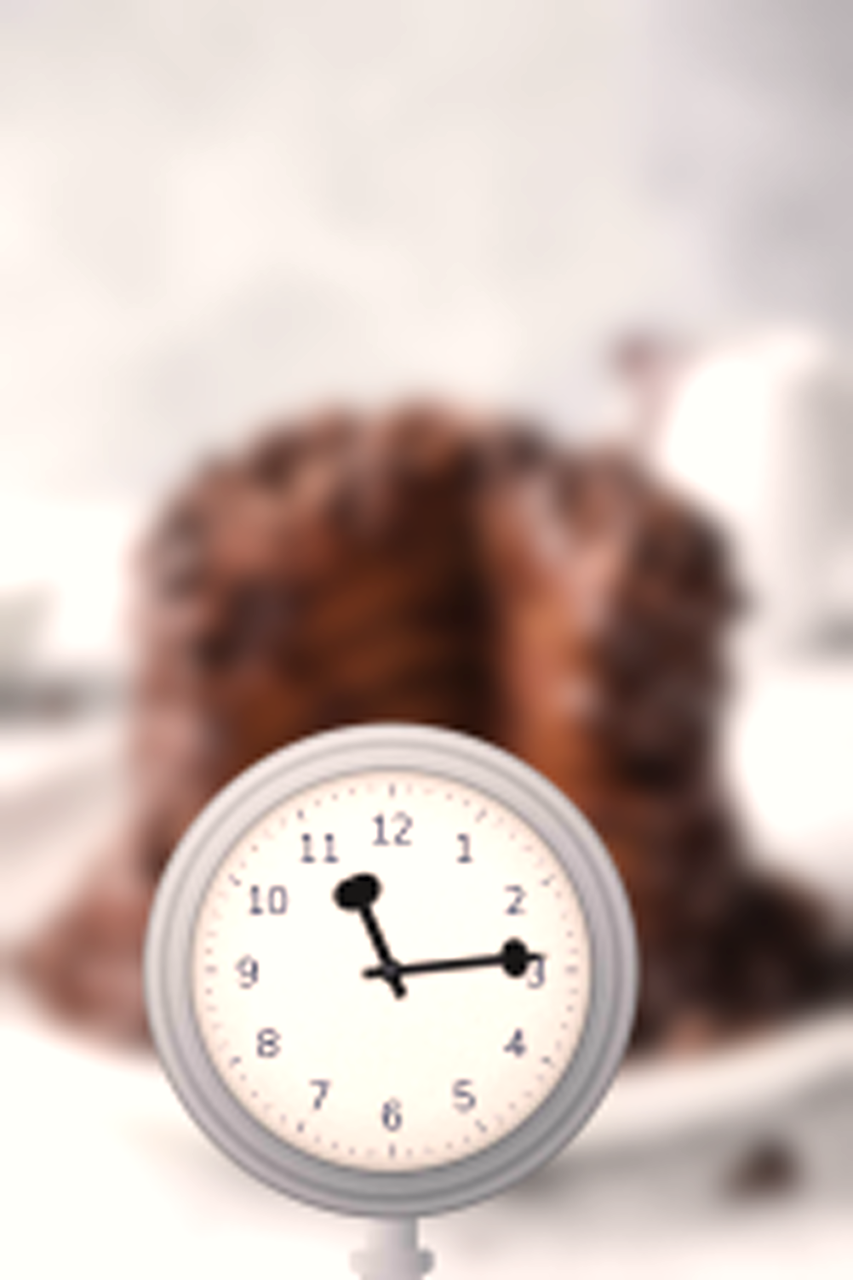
11:14
